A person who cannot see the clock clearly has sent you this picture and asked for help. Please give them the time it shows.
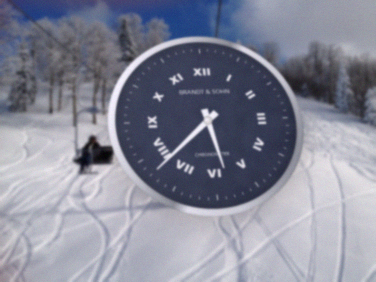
5:38
